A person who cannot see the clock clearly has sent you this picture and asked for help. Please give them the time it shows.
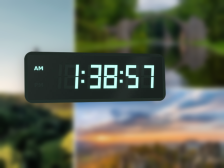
1:38:57
